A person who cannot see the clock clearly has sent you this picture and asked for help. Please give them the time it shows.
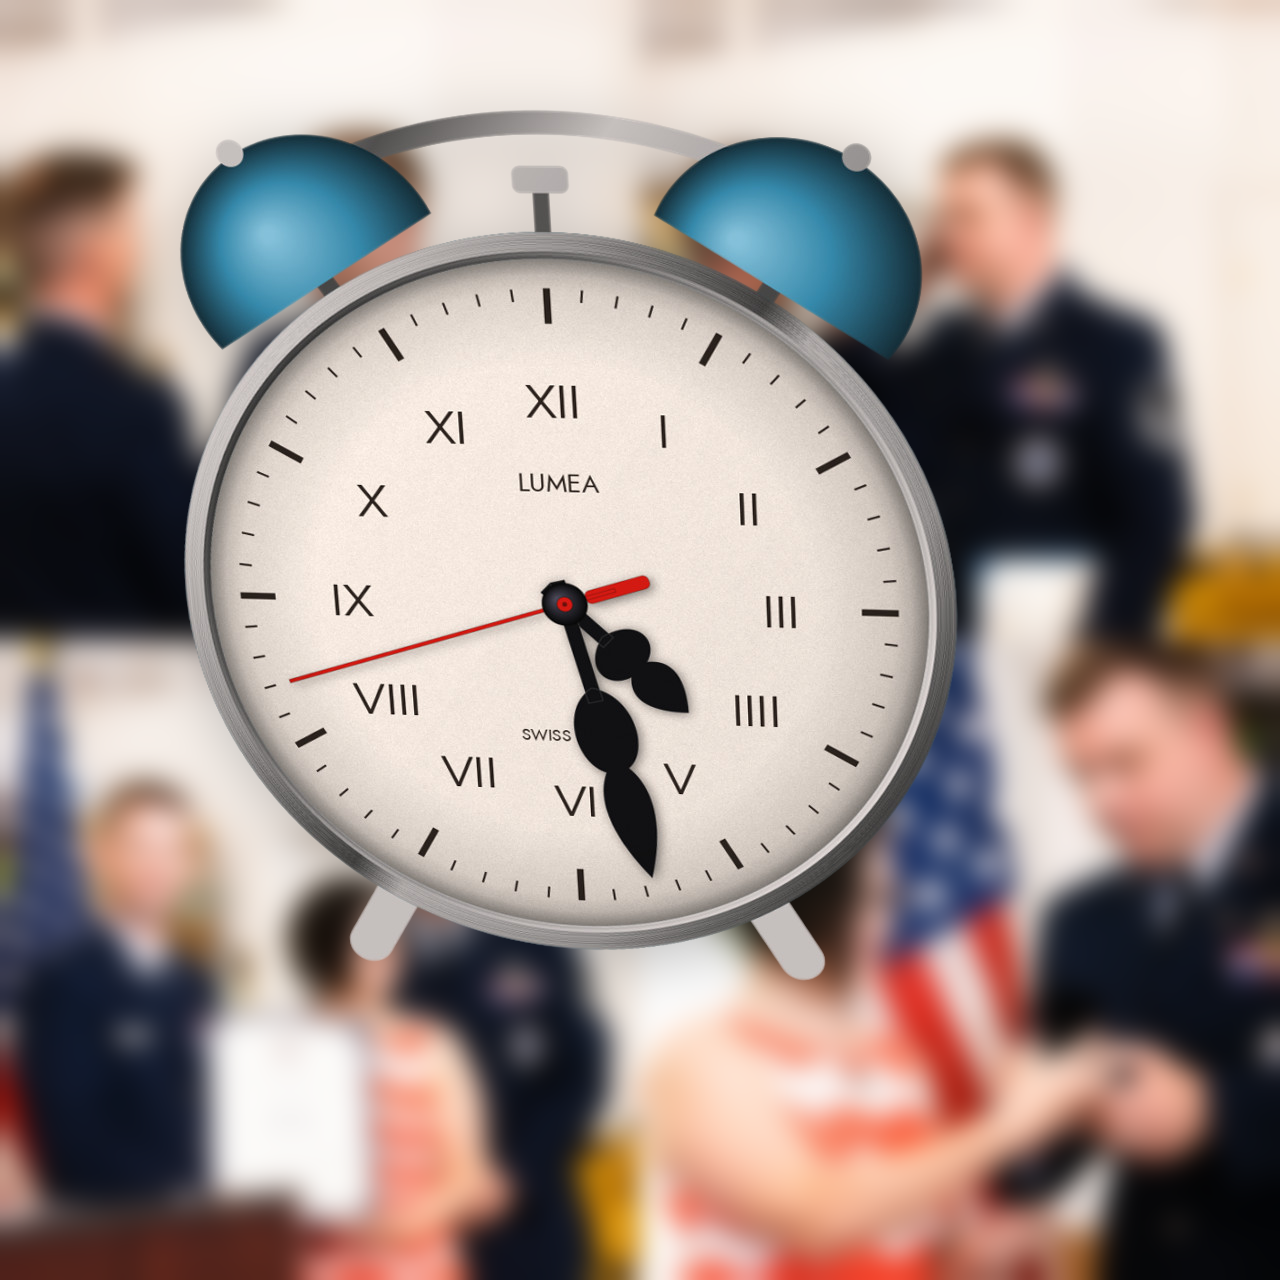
4:27:42
